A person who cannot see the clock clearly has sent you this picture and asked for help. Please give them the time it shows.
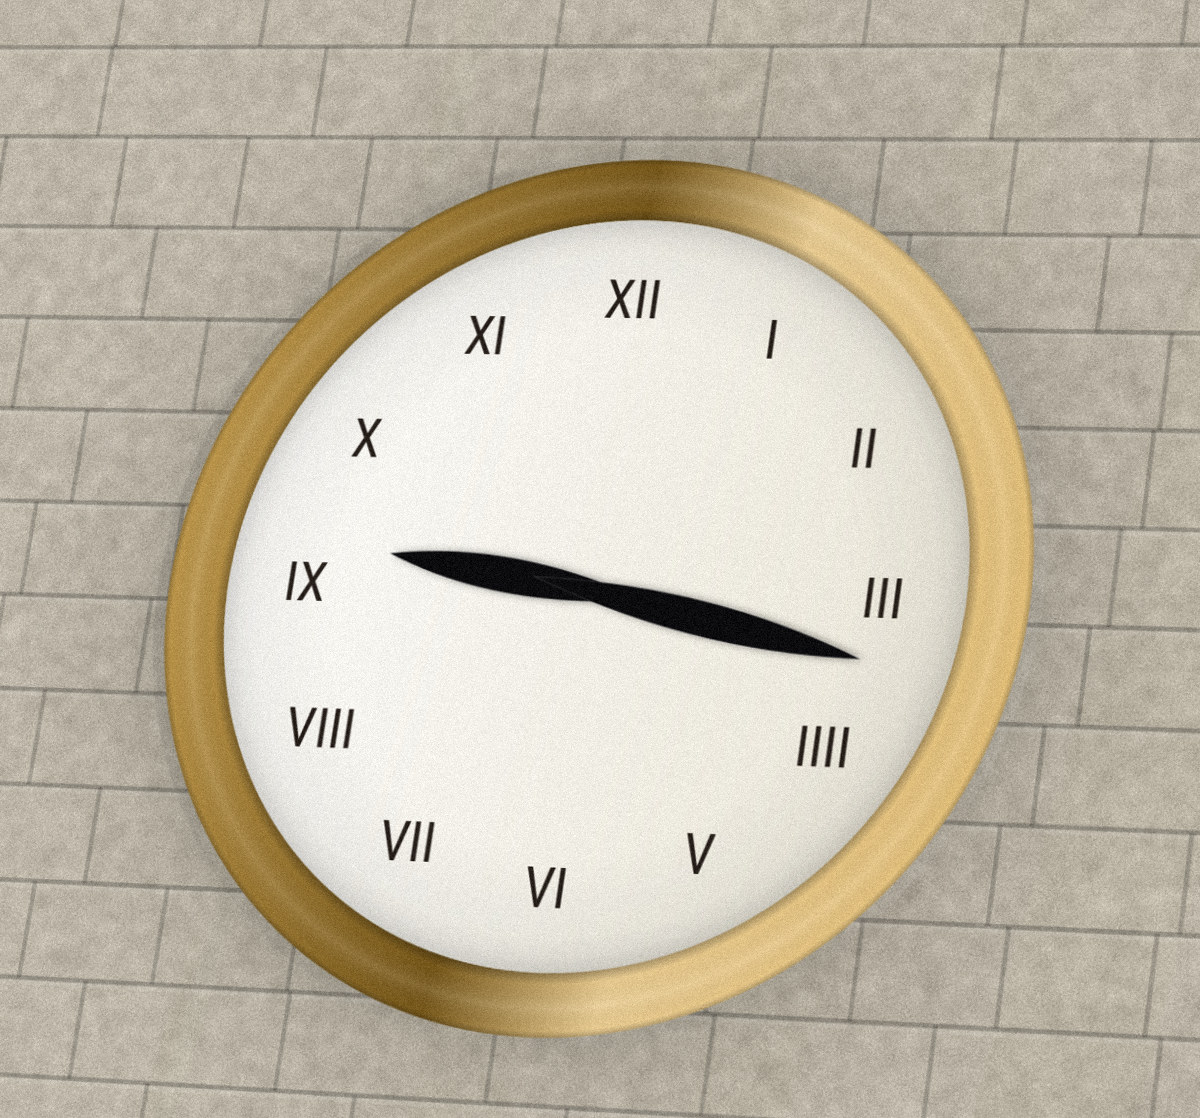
9:17
